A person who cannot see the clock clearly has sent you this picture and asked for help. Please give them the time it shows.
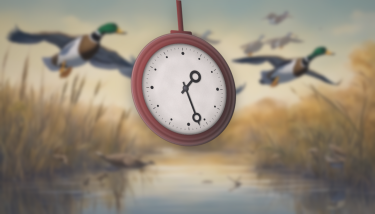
1:27
